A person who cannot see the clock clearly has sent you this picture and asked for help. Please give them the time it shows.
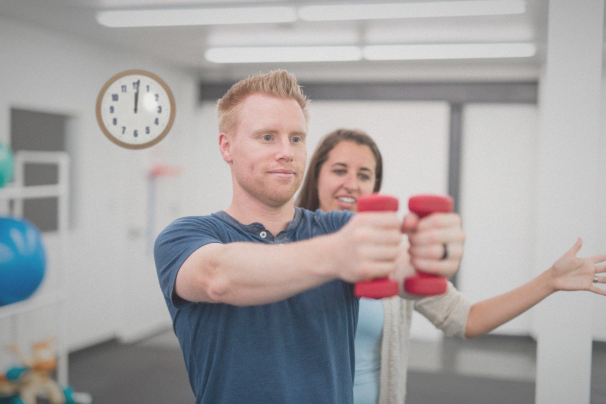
12:01
